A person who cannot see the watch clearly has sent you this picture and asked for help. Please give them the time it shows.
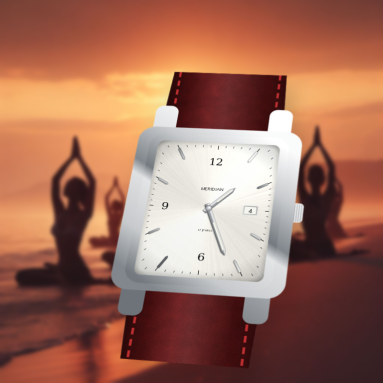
1:26
